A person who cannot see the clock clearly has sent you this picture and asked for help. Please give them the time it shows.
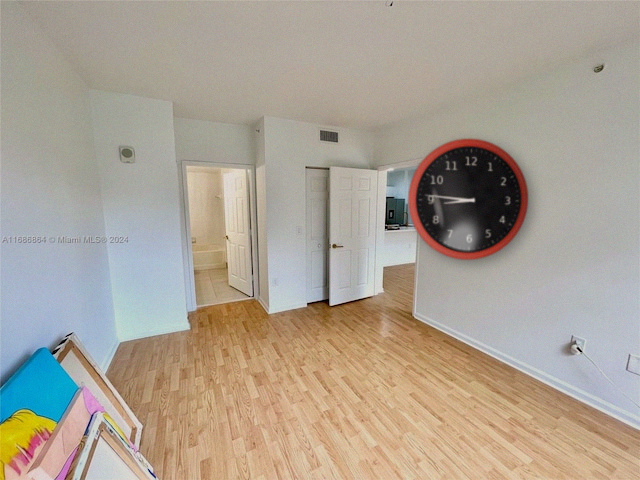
8:46
